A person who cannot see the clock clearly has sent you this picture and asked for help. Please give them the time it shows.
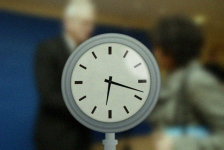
6:18
